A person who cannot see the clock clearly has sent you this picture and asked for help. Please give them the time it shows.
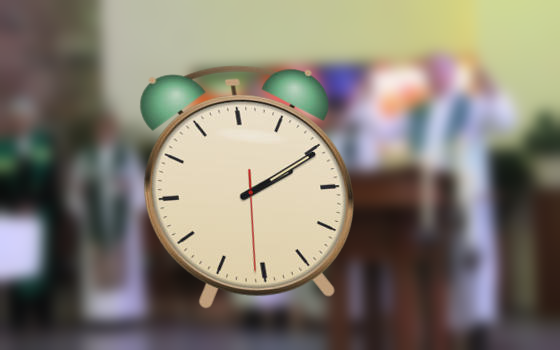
2:10:31
